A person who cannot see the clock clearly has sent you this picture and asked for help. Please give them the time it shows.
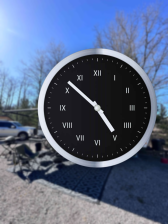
4:52
